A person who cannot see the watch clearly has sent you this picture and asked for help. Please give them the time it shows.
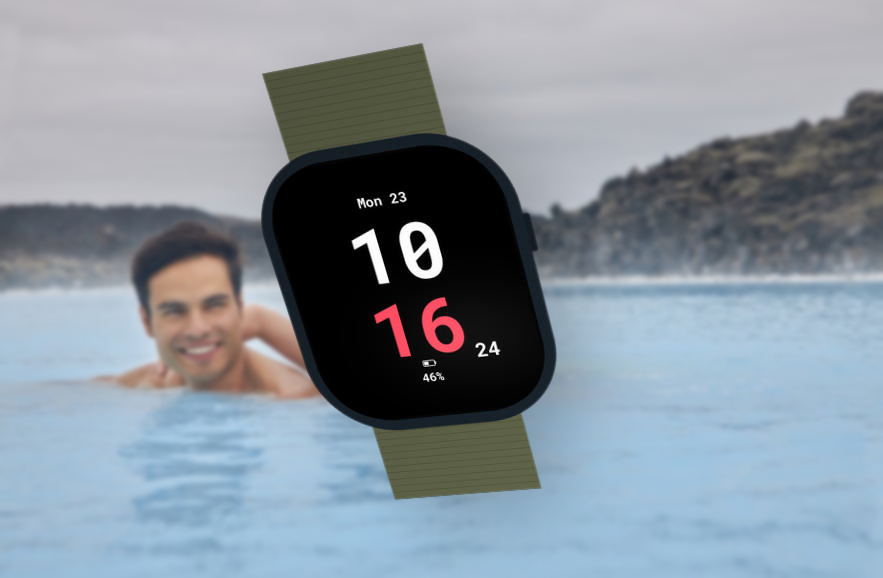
10:16:24
